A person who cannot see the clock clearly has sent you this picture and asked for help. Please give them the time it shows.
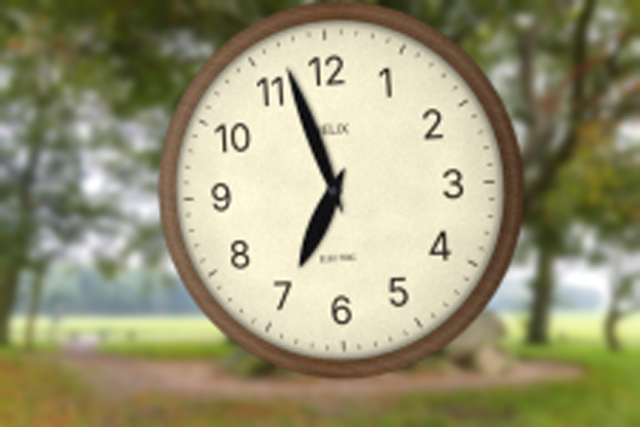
6:57
